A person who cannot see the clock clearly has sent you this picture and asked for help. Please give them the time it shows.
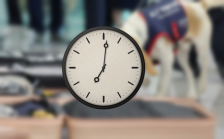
7:01
